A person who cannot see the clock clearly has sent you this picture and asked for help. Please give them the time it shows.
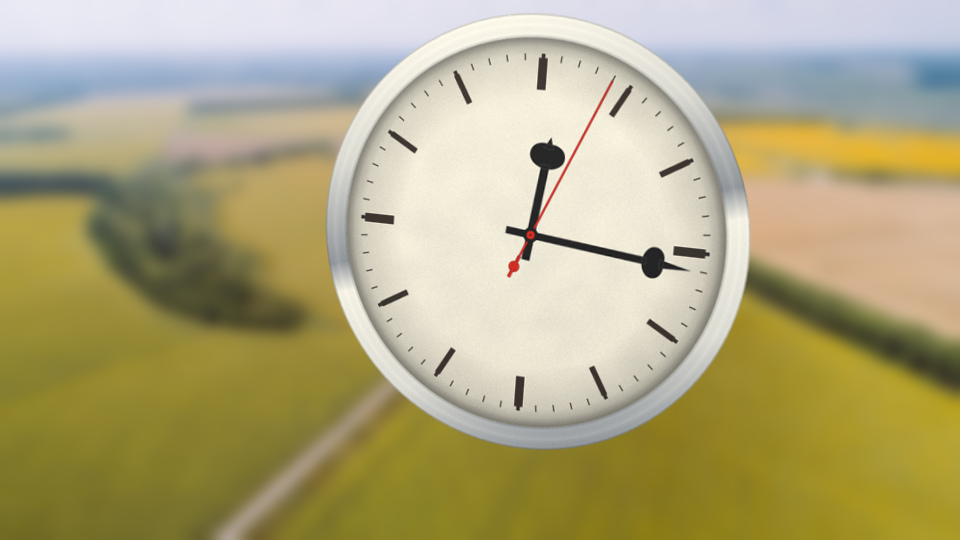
12:16:04
